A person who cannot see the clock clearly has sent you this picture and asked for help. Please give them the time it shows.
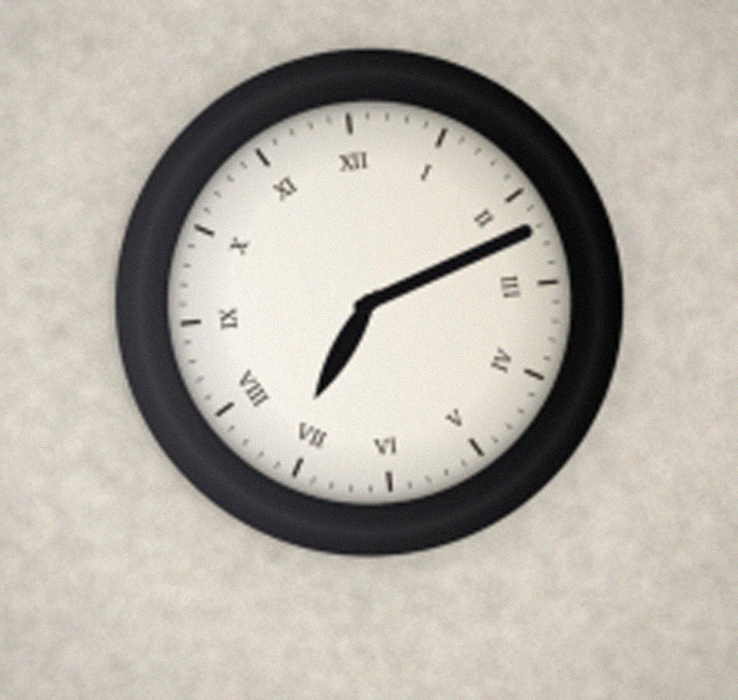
7:12
